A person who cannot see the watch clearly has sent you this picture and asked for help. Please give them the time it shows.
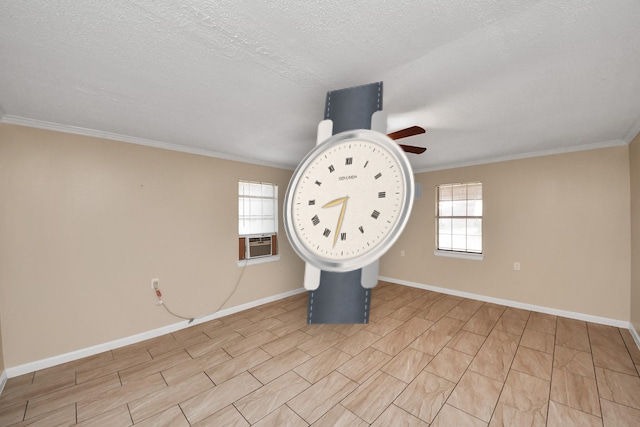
8:32
